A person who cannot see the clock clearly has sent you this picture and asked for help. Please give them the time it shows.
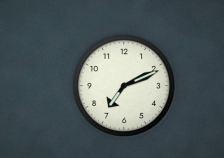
7:11
